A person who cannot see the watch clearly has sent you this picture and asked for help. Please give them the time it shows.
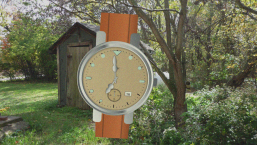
6:59
